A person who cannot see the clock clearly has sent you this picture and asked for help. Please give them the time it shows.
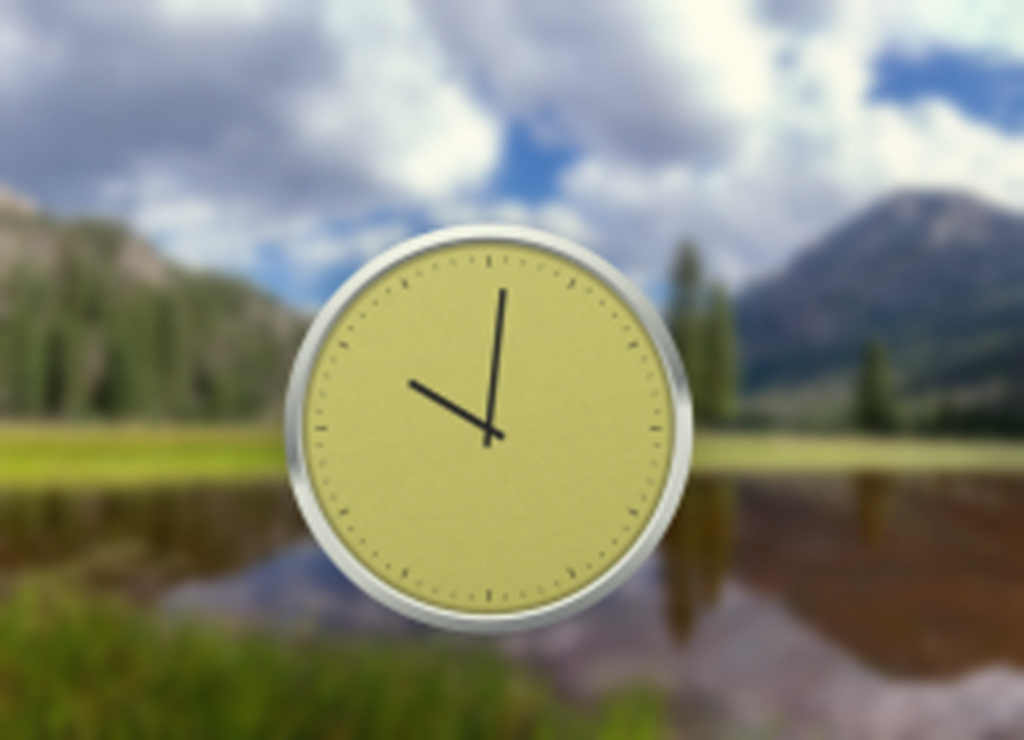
10:01
